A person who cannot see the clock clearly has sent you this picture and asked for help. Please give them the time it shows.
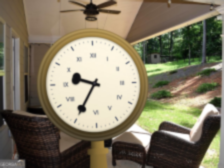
9:35
